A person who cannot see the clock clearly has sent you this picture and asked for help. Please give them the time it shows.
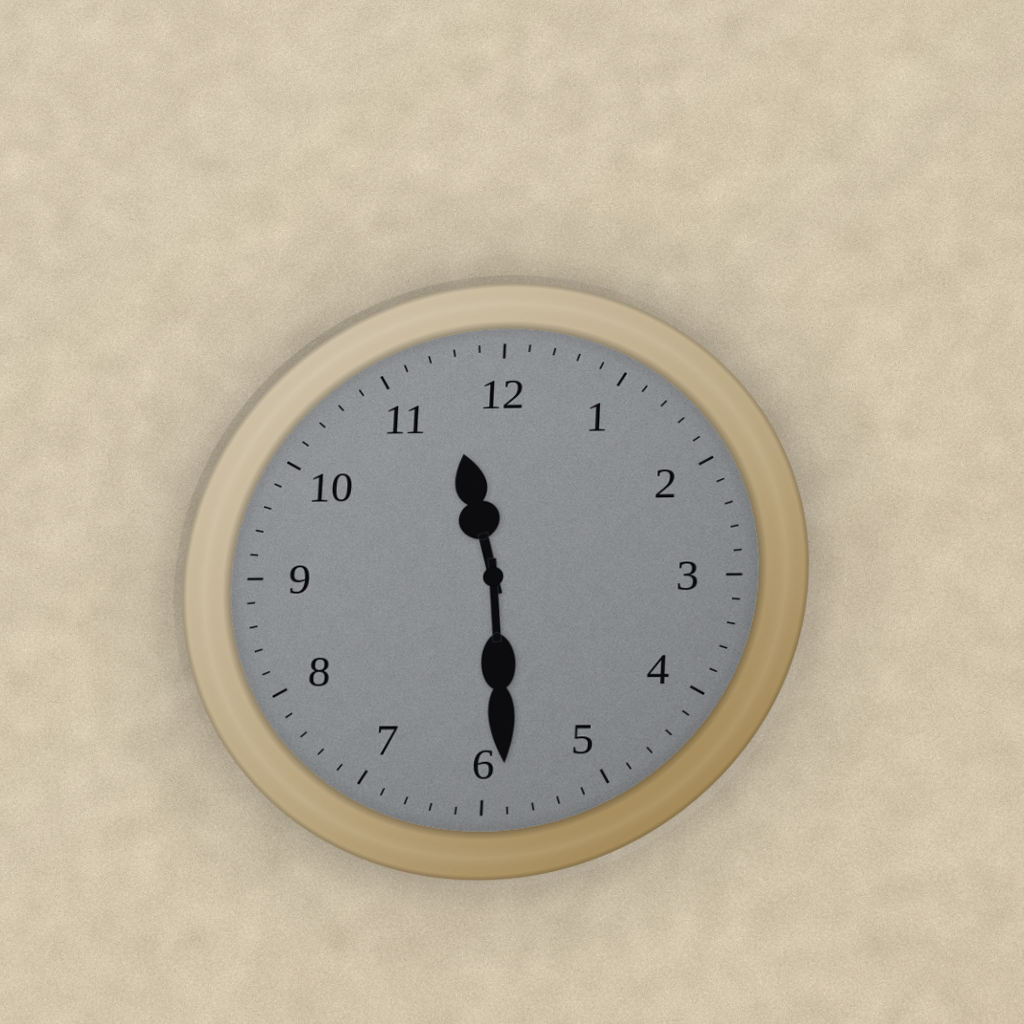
11:29
